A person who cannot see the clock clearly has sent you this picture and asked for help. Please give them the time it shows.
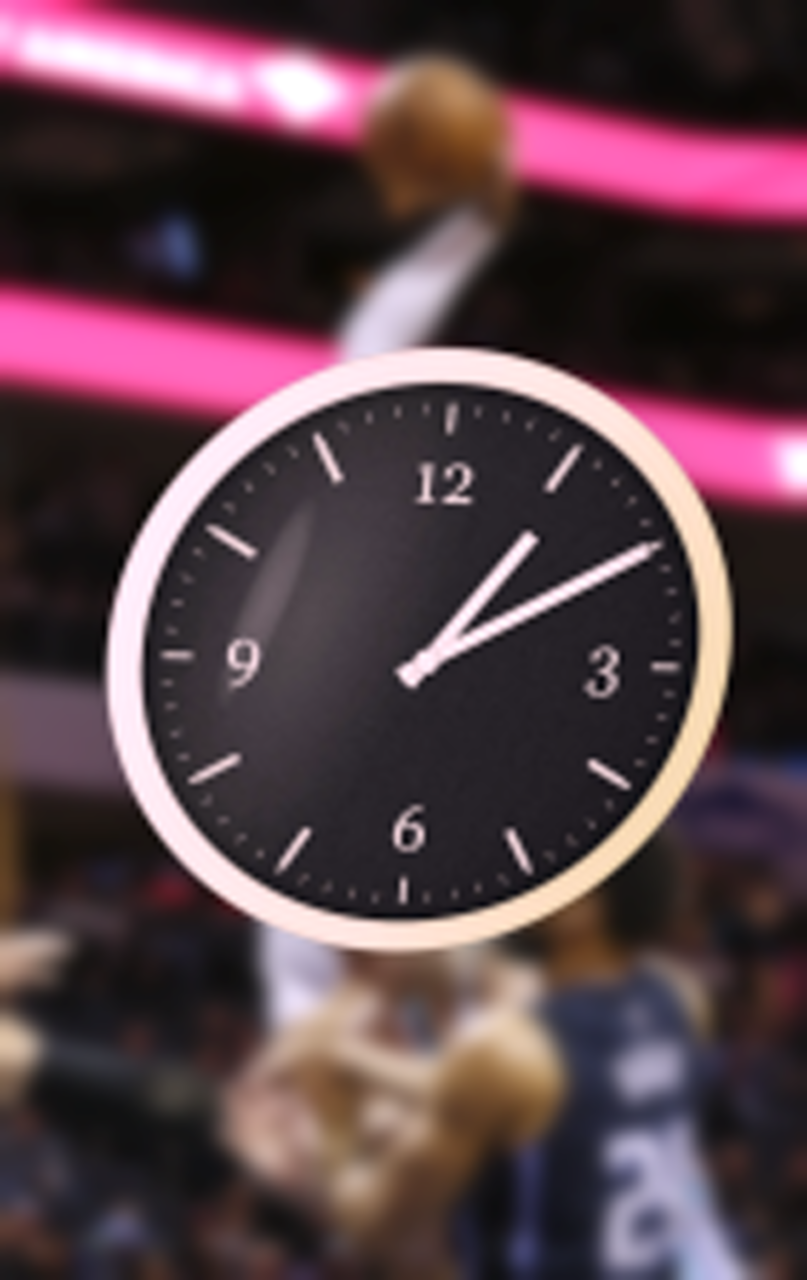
1:10
